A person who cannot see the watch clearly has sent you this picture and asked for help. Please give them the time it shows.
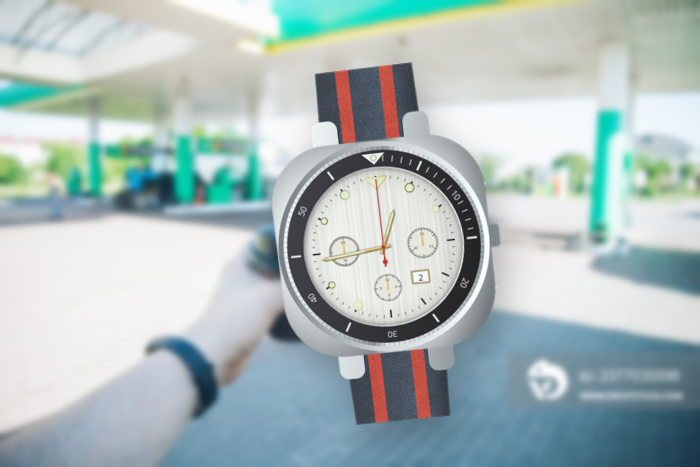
12:44
